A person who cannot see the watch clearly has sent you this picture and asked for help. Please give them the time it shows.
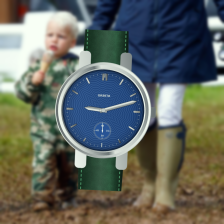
9:12
